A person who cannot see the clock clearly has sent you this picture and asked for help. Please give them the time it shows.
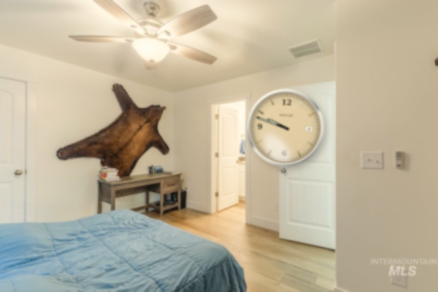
9:48
